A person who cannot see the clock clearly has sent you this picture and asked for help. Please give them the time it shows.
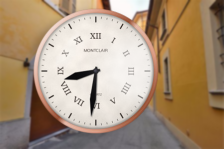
8:31
